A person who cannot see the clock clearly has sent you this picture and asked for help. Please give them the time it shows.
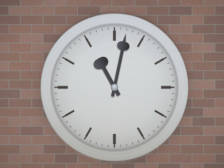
11:02
